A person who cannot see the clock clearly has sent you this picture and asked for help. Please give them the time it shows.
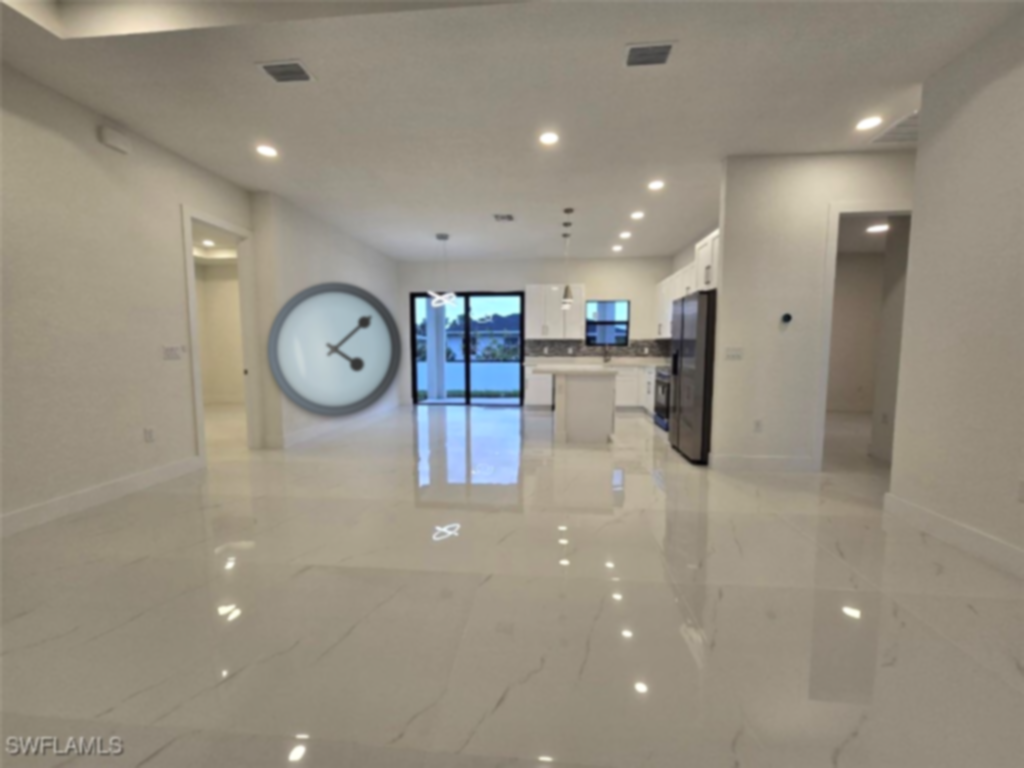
4:08
